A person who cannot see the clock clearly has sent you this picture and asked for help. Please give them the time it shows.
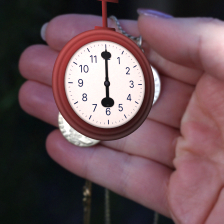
6:00
